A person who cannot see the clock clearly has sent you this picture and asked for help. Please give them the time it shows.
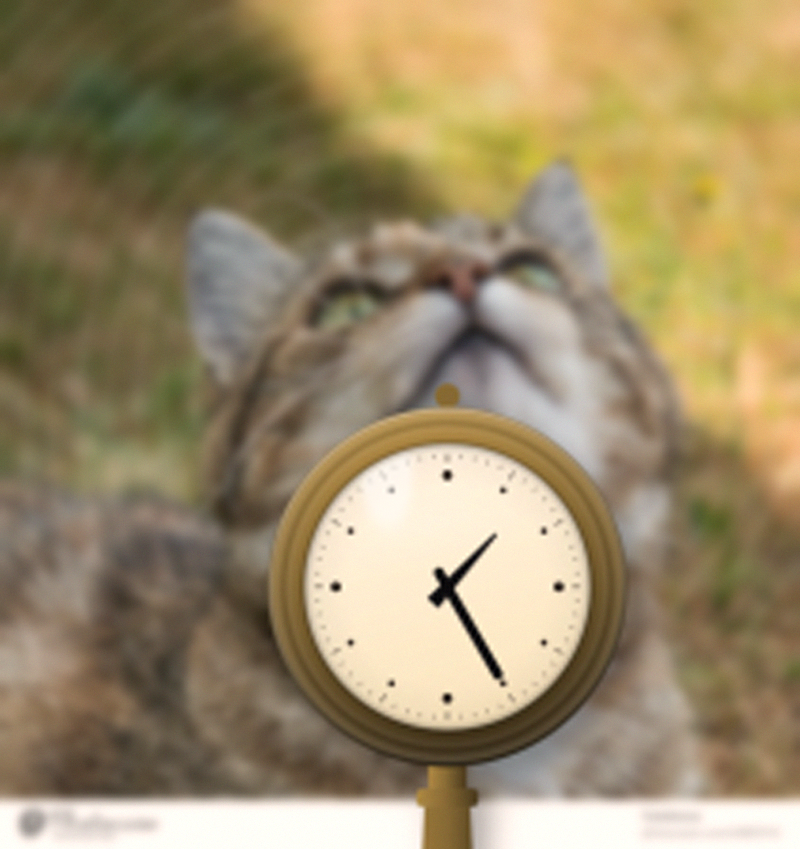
1:25
